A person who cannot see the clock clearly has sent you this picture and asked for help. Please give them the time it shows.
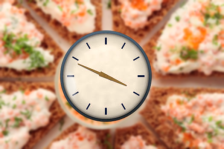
3:49
